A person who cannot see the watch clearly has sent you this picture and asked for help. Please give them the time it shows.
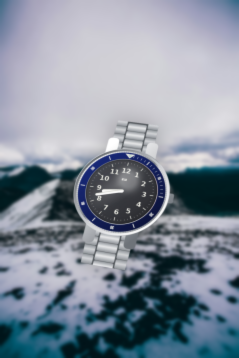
8:42
